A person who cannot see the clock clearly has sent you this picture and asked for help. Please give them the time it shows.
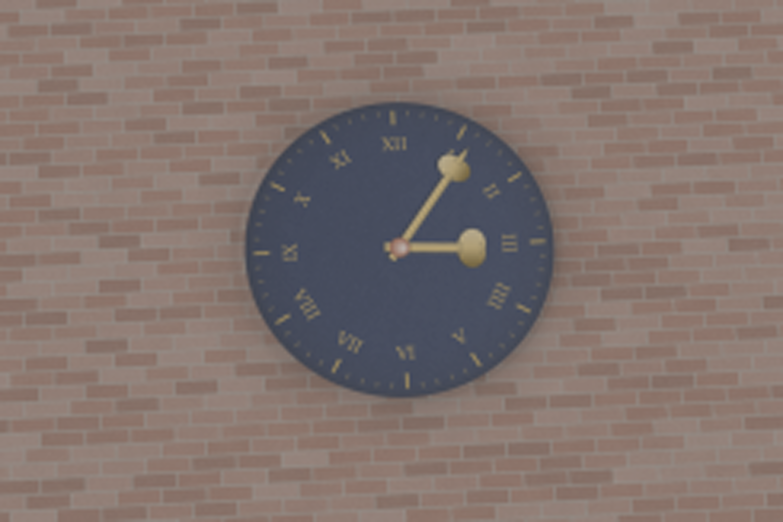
3:06
